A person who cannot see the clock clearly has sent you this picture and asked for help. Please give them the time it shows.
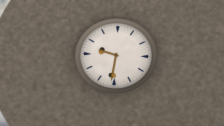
9:31
